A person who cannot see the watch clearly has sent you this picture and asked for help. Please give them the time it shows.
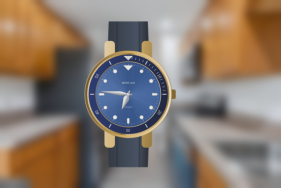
6:46
